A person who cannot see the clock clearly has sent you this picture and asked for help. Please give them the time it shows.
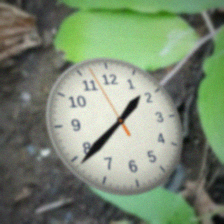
1:38:57
